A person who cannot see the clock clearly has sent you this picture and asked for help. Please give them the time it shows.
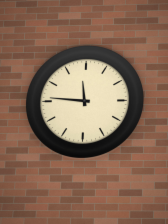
11:46
